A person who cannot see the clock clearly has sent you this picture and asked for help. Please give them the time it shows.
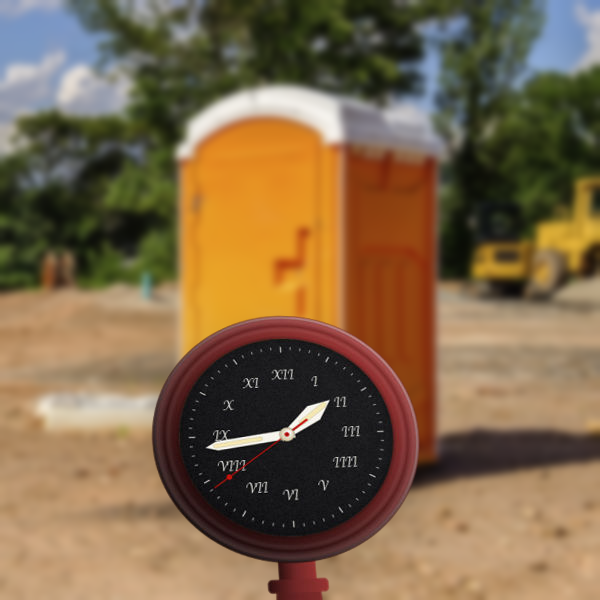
1:43:39
